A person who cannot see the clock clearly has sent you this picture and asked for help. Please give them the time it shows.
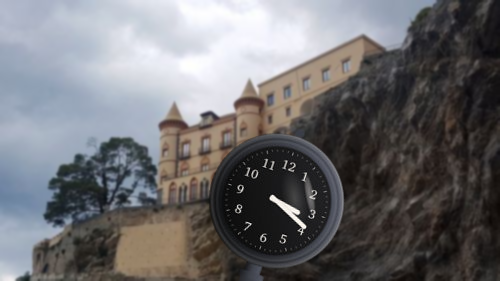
3:19
